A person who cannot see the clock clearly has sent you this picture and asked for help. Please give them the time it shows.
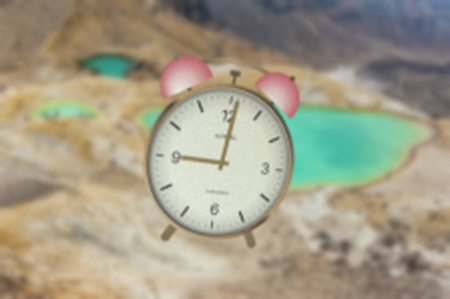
9:01
